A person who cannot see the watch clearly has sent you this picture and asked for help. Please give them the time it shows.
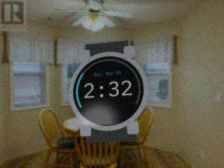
2:32
